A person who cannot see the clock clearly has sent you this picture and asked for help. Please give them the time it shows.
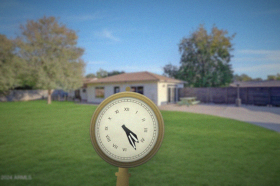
4:25
